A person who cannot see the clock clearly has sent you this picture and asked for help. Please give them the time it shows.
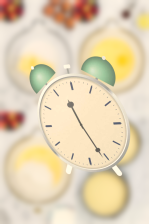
11:26
